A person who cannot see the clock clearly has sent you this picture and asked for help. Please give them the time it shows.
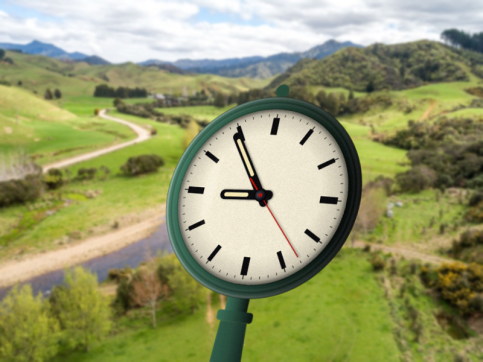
8:54:23
